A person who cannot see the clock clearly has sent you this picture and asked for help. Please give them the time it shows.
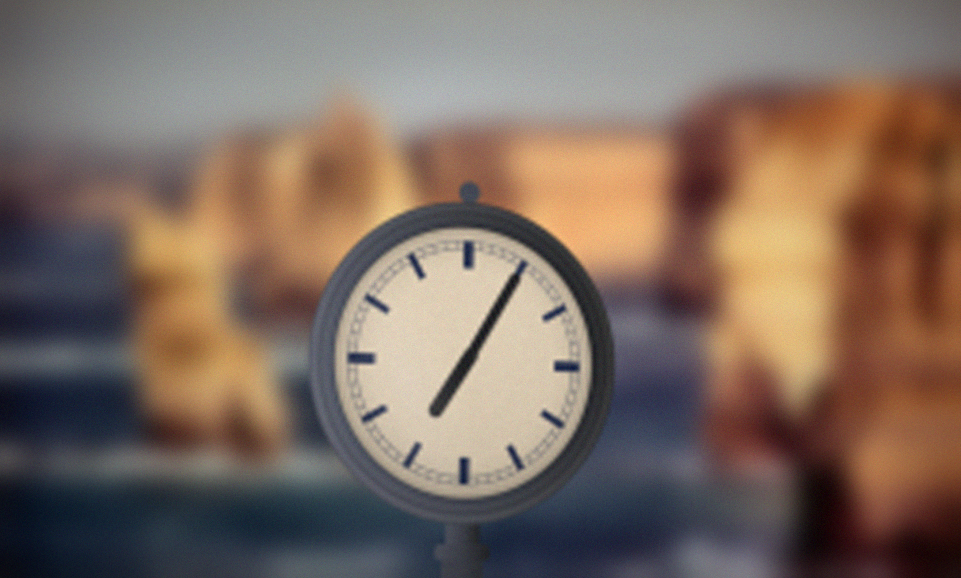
7:05
